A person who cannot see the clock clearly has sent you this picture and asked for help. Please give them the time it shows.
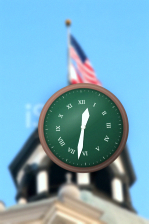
12:32
